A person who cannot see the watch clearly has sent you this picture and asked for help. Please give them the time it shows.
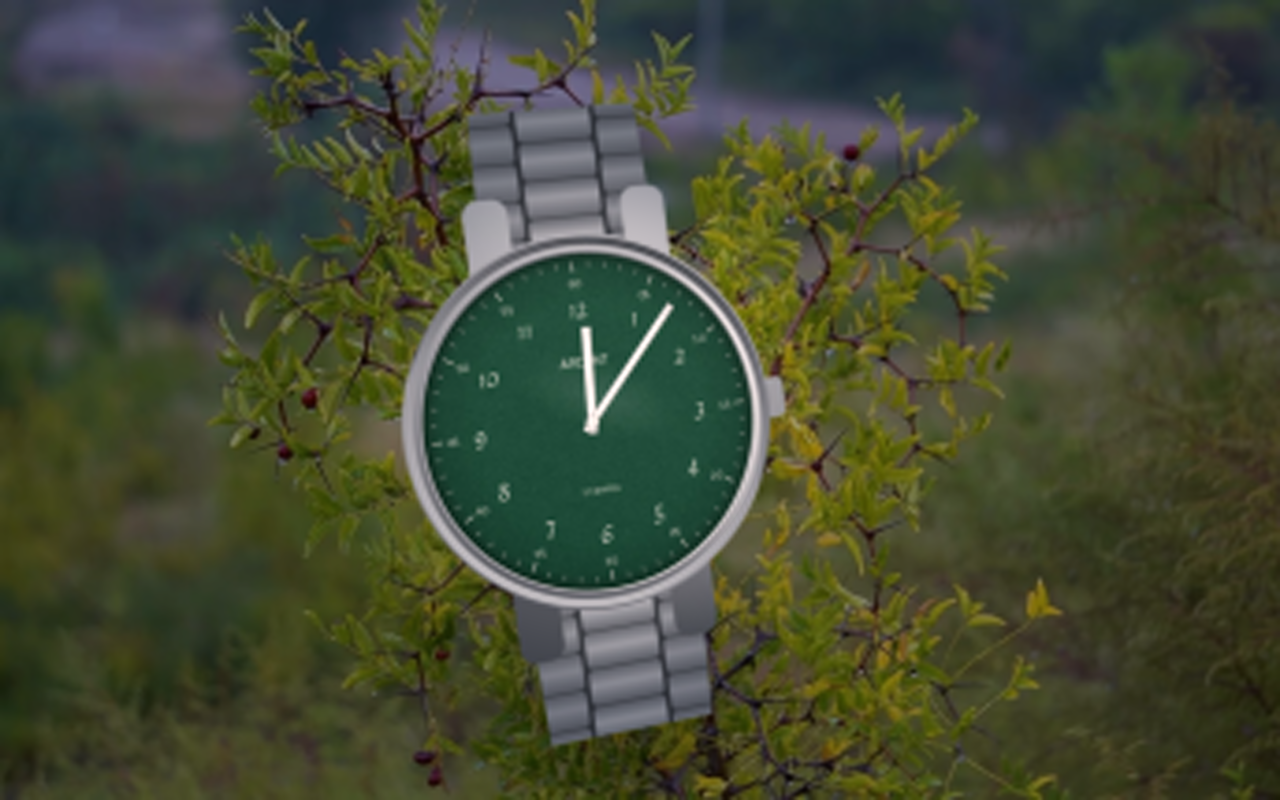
12:07
